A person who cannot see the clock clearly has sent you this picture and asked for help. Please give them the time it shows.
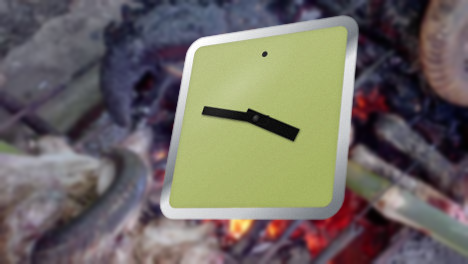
3:47
